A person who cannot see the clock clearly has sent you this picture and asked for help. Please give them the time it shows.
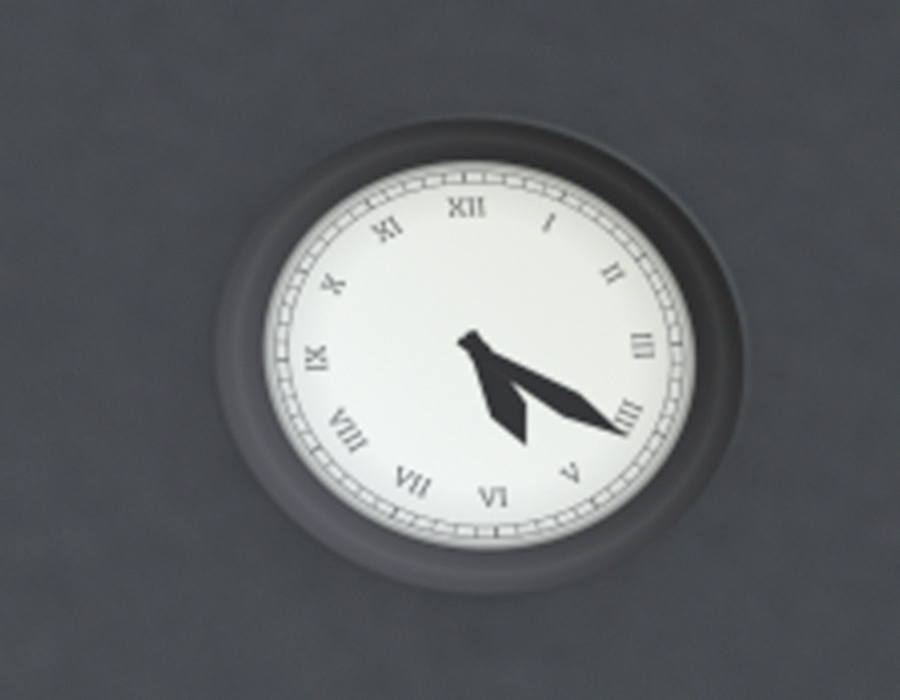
5:21
